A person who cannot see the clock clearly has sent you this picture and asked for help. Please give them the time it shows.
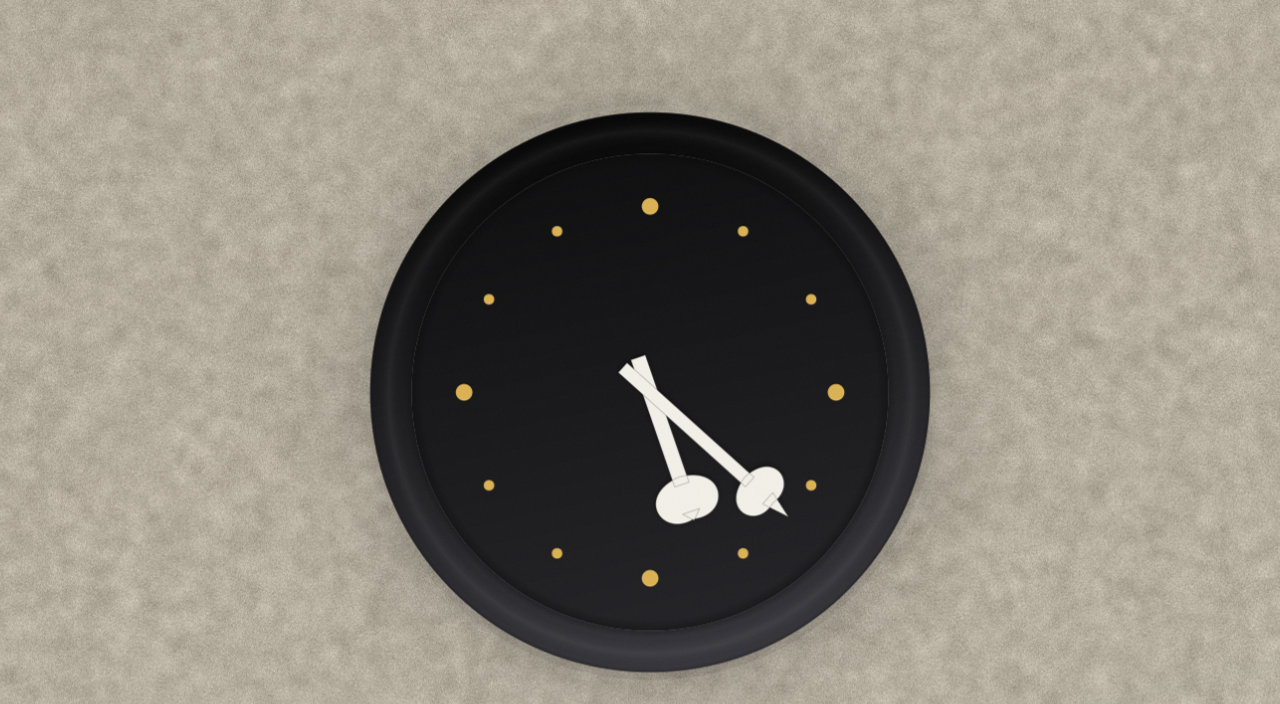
5:22
